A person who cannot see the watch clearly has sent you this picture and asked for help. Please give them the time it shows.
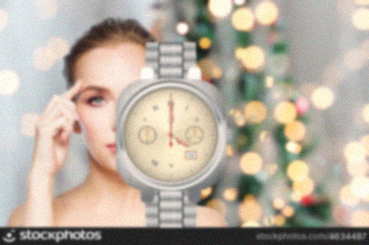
4:00
